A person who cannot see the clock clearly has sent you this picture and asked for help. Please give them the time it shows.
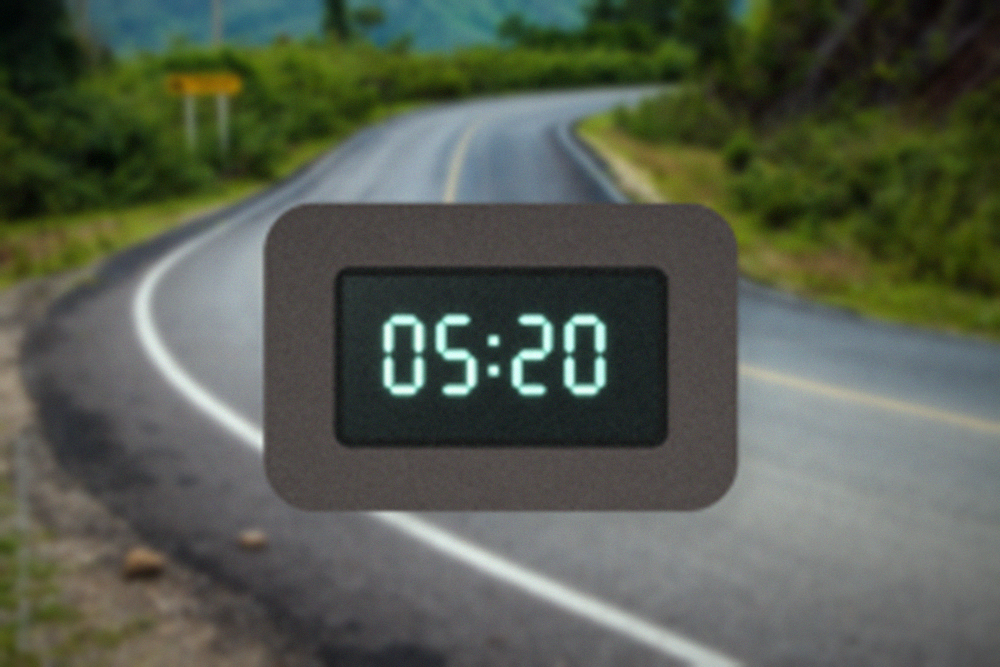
5:20
